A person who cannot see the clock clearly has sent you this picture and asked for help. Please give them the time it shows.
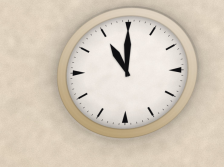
11:00
